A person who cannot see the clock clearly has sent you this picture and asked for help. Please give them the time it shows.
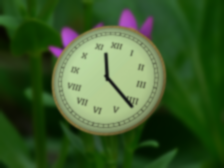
11:21
